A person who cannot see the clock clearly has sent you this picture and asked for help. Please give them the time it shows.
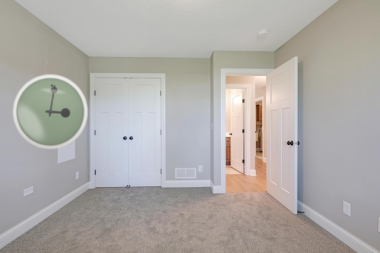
3:01
